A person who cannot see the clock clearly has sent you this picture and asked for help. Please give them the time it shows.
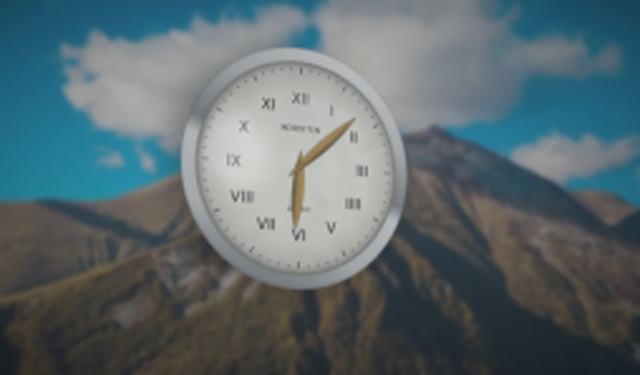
6:08
